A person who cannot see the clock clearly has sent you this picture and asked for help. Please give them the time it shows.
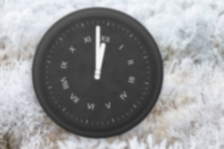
11:58
